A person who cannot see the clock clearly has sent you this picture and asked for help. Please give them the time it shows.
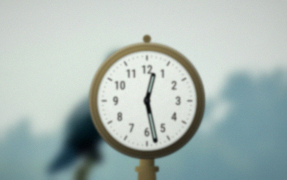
12:28
